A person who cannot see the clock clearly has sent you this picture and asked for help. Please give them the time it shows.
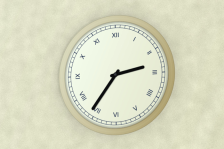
2:36
